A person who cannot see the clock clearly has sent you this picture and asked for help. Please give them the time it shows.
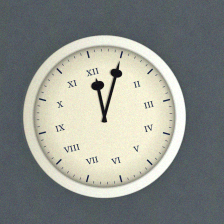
12:05
